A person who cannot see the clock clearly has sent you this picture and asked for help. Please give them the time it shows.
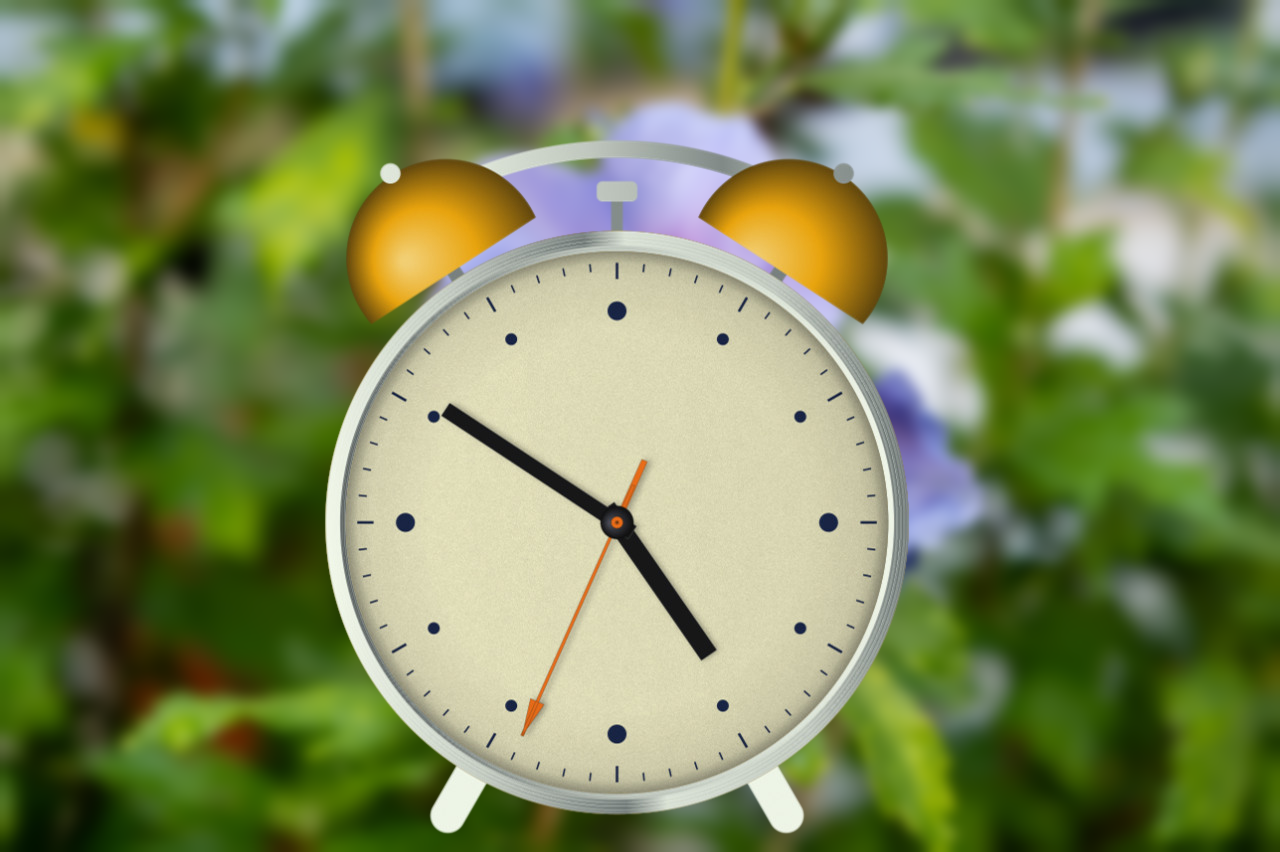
4:50:34
